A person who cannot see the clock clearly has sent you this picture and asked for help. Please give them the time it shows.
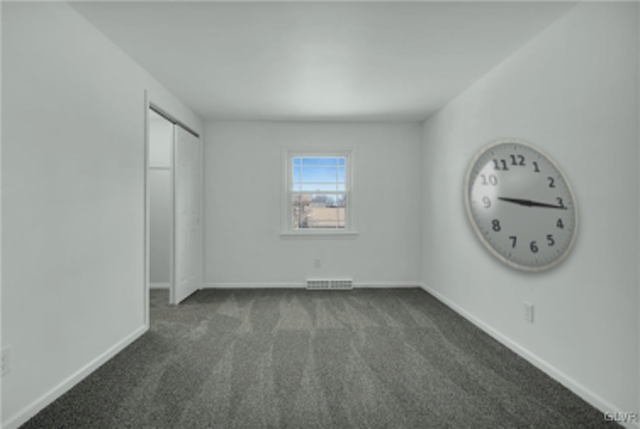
9:16
